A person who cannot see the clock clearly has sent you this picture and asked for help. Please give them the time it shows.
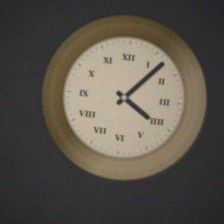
4:07
